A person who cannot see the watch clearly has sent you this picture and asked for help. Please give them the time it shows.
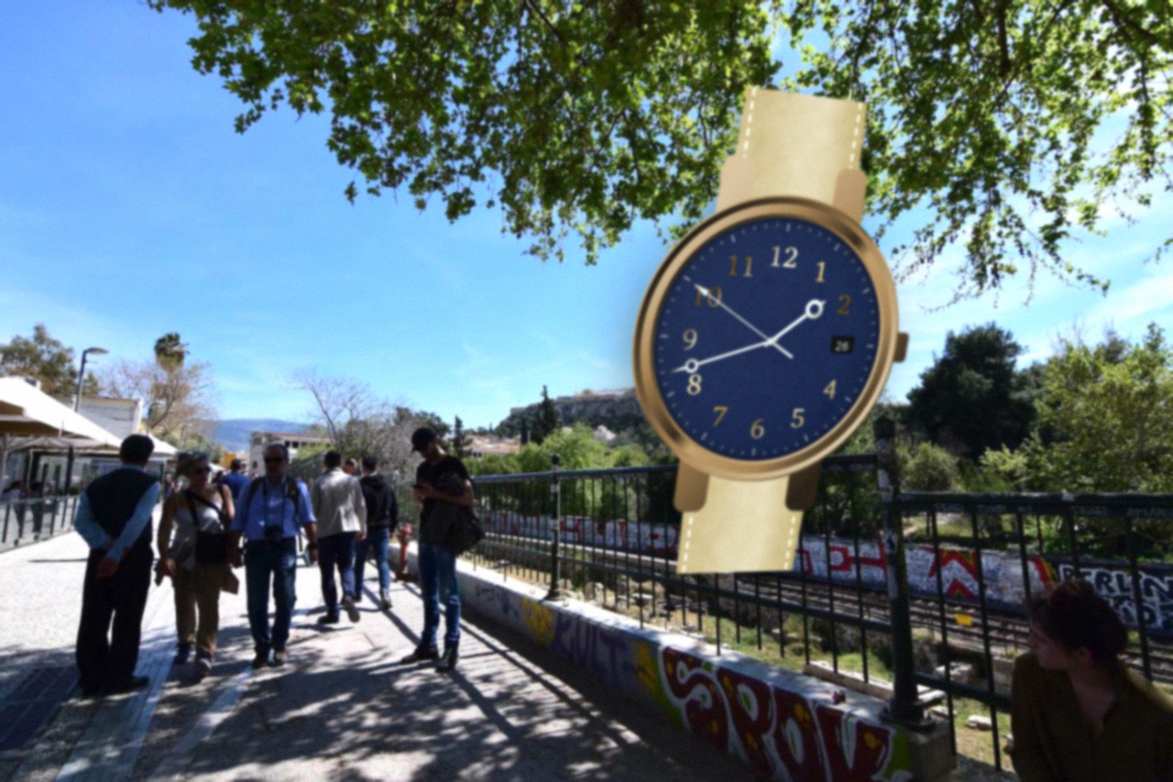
1:41:50
